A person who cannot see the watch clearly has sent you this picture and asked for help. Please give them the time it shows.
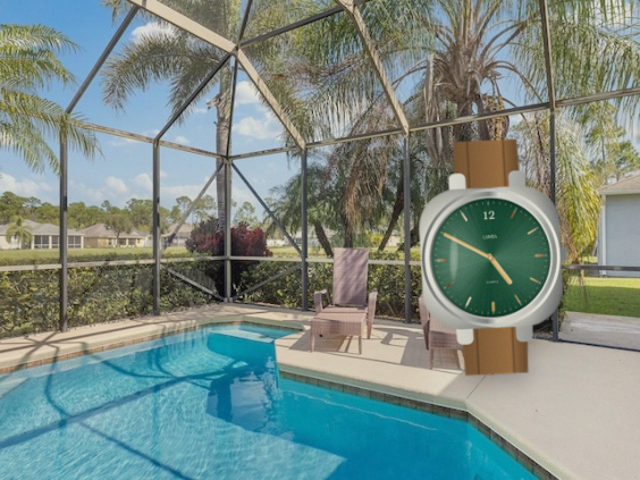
4:50
